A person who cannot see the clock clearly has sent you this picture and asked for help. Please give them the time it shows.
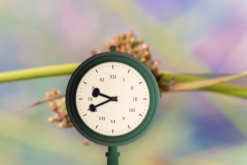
9:41
